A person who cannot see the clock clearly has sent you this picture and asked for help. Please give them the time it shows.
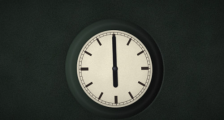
6:00
